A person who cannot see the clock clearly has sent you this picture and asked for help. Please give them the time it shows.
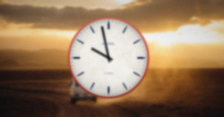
9:58
